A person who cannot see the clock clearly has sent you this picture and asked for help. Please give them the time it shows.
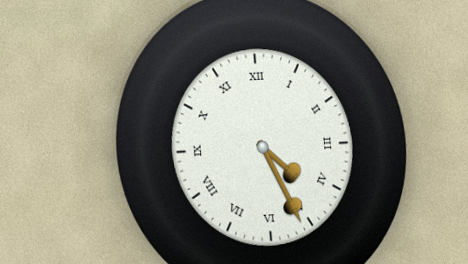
4:26
